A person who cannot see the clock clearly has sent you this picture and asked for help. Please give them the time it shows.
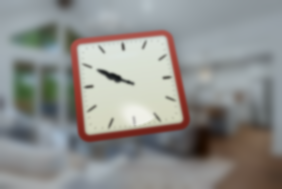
9:50
